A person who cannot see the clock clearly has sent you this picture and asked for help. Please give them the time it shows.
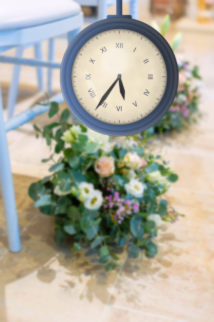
5:36
